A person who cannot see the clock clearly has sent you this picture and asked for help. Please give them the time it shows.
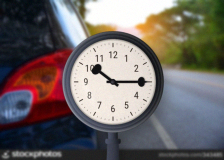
10:15
